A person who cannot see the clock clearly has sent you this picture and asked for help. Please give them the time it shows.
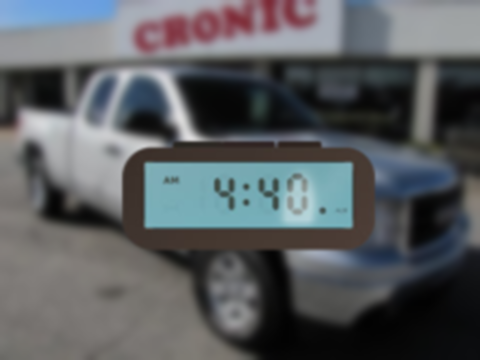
4:40
